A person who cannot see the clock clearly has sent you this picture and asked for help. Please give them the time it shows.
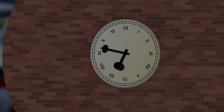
6:47
